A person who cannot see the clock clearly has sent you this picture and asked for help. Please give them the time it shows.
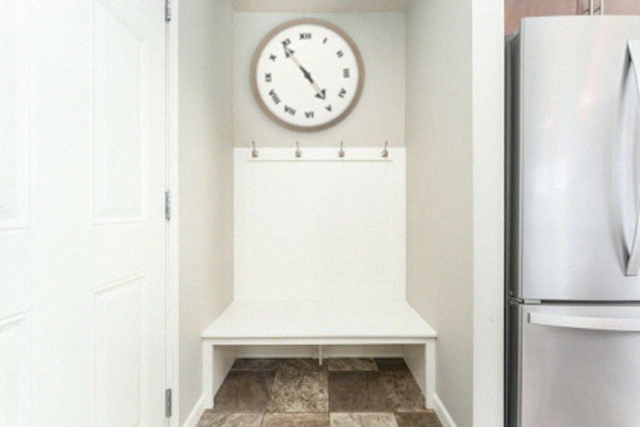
4:54
